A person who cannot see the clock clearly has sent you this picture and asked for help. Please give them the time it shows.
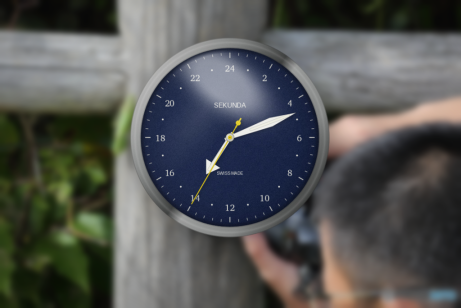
14:11:35
